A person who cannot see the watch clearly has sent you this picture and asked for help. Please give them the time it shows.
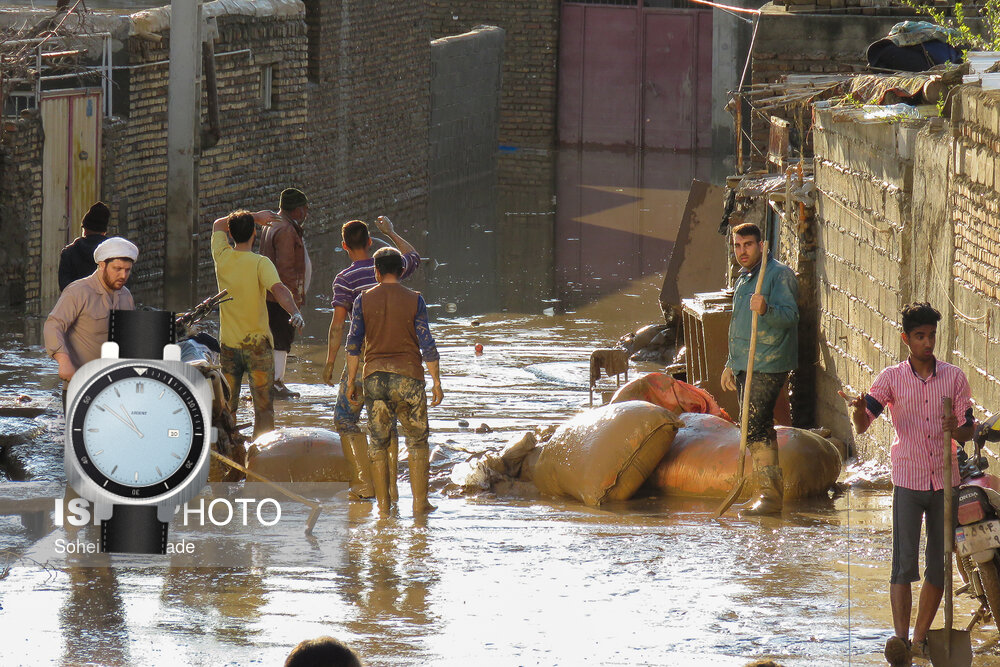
10:51
